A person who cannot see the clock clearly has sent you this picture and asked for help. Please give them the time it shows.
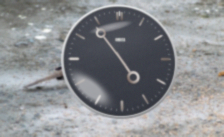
4:54
